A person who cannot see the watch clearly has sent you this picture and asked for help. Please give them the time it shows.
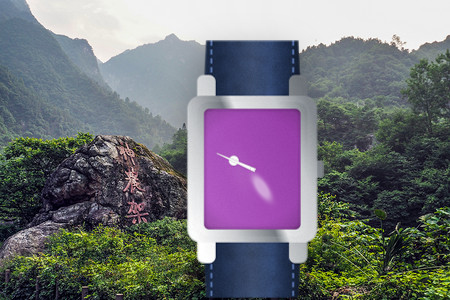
9:49
